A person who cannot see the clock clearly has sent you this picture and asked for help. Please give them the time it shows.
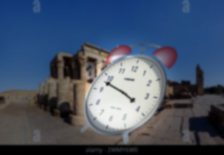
3:48
